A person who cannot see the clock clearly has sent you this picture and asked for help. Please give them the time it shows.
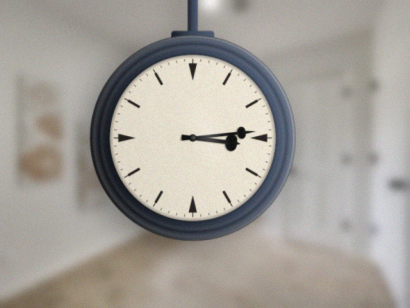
3:14
